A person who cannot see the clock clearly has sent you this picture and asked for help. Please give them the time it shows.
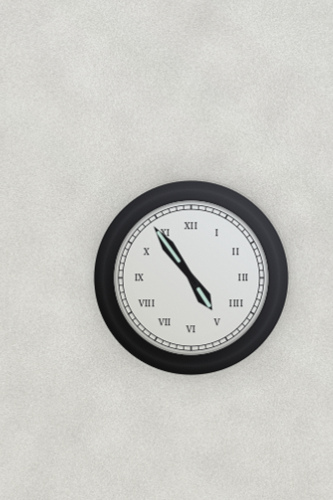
4:54
